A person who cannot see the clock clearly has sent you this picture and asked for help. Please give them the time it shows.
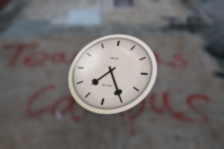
7:25
